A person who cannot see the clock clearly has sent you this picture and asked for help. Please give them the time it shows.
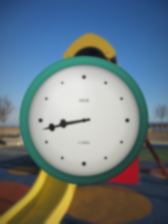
8:43
